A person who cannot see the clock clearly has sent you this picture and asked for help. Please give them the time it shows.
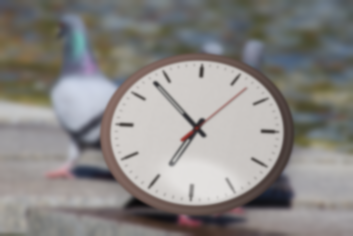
6:53:07
